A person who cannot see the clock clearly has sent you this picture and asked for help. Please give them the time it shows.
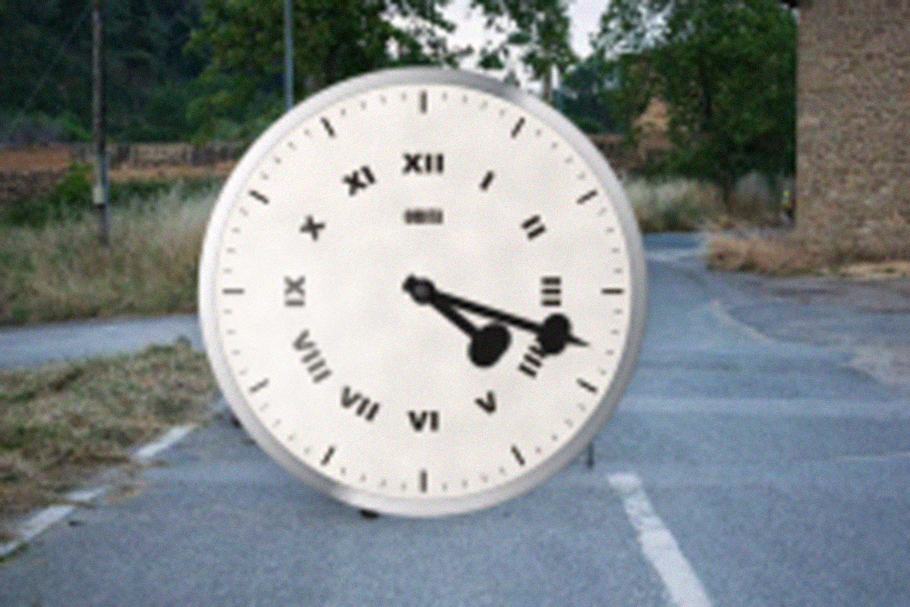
4:18
